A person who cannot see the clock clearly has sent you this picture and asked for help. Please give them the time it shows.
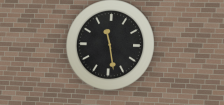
11:28
